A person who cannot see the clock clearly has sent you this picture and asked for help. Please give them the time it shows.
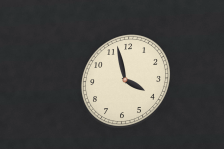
3:57
